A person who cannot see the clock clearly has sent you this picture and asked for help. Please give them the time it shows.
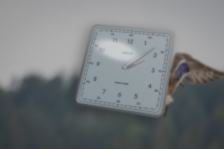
2:08
